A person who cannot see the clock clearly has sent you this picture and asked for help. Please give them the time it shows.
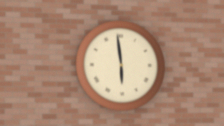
5:59
